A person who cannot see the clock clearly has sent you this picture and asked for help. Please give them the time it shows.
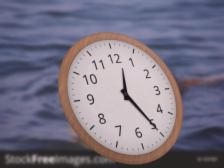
12:25
